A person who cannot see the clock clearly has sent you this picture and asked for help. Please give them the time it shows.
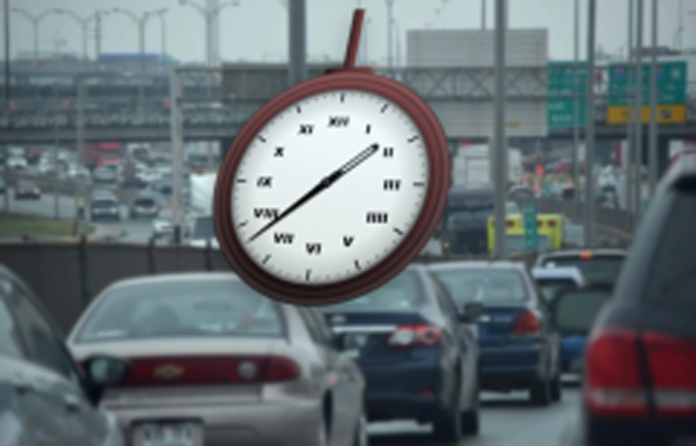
1:38
